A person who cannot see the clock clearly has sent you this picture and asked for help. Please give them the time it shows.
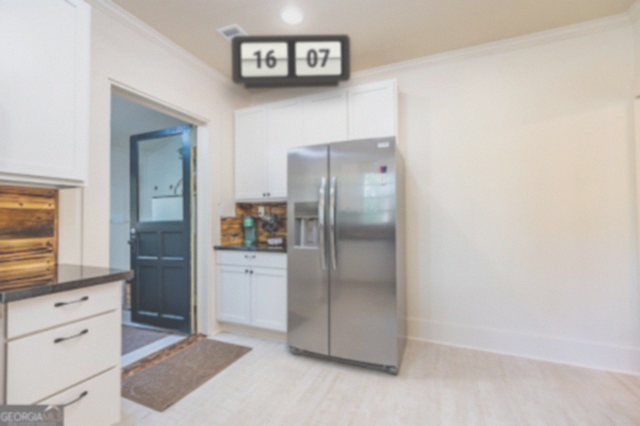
16:07
